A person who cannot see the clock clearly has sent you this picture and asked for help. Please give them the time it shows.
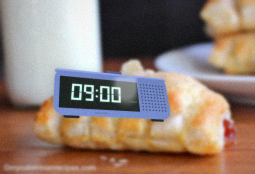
9:00
